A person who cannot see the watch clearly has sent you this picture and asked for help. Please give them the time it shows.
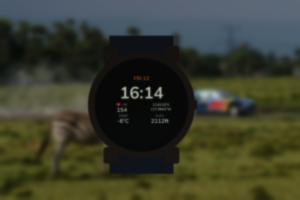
16:14
